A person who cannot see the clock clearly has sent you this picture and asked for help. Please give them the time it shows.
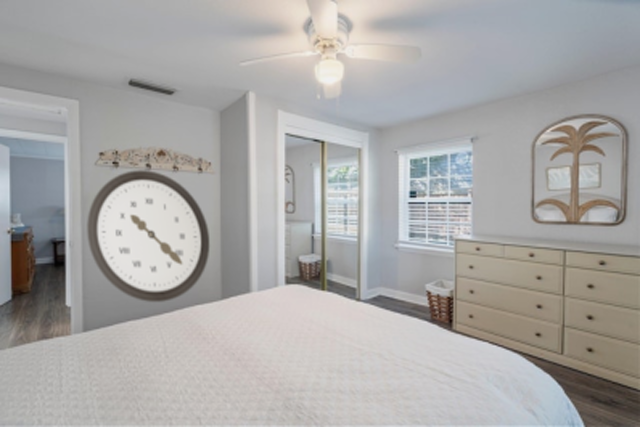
10:22
